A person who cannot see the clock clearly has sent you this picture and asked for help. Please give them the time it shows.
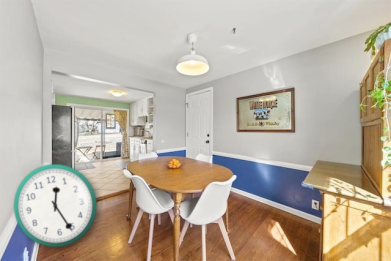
12:26
